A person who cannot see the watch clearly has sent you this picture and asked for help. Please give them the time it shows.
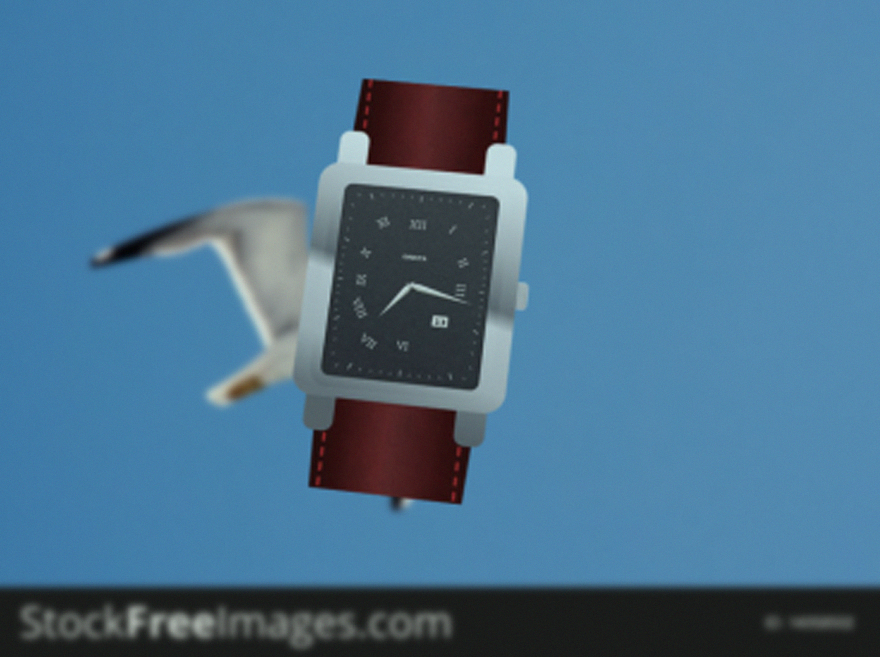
7:17
